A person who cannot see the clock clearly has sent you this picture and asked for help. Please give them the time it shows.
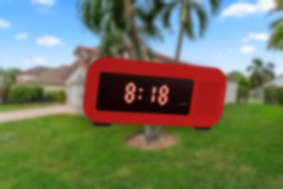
8:18
